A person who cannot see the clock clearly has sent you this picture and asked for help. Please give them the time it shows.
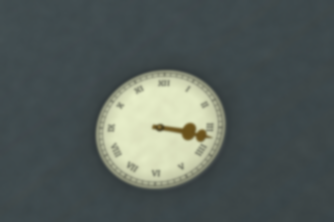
3:17
